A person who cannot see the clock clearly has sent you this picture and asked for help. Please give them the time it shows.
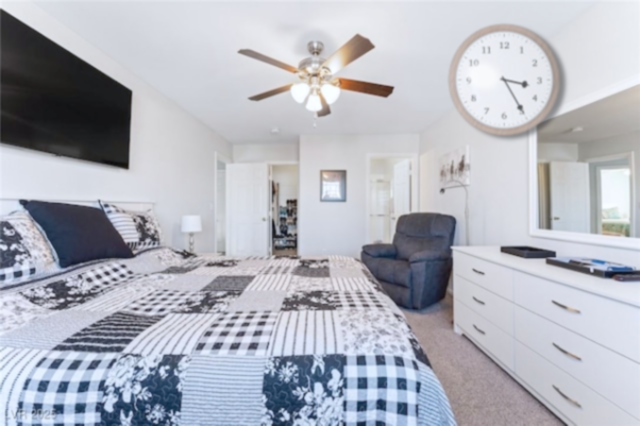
3:25
